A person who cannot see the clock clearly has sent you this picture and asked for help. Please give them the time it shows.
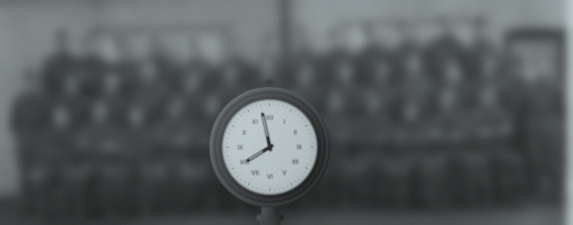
7:58
